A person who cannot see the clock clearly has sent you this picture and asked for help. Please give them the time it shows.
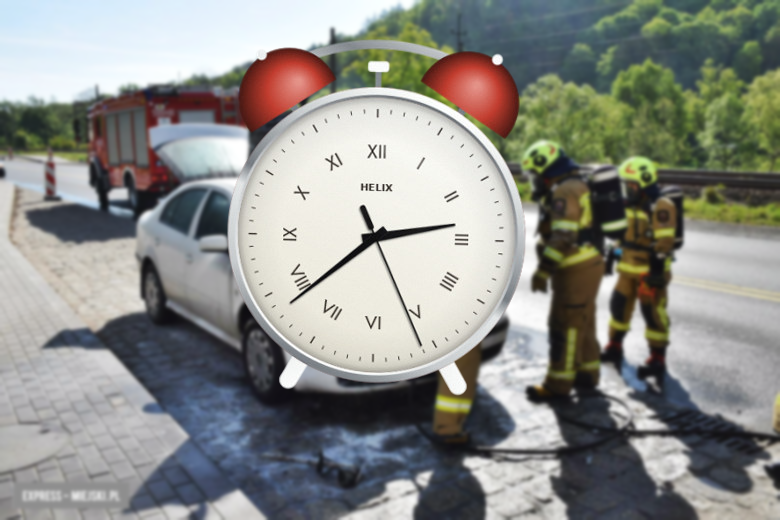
2:38:26
